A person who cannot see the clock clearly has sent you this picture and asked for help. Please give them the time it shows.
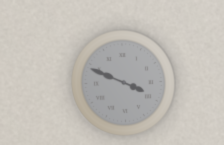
3:49
